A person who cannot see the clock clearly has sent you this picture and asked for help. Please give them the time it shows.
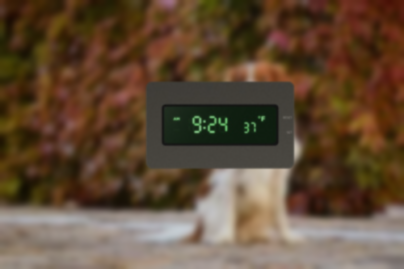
9:24
